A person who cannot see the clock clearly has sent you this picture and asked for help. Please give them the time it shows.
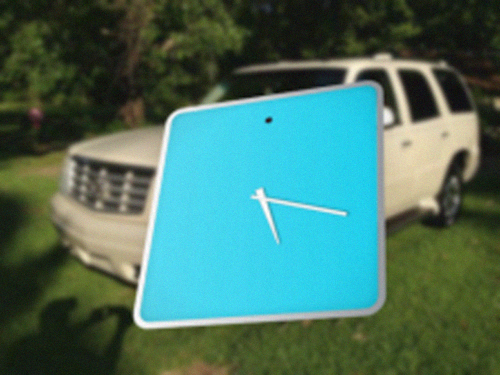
5:18
